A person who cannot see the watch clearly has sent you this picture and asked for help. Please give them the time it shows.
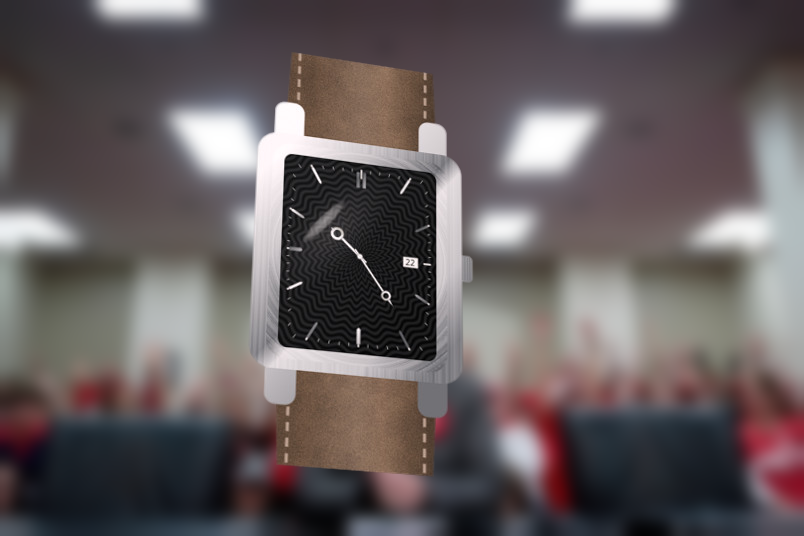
10:24
